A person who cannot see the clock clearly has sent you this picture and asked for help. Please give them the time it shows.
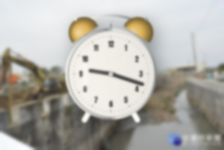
9:18
